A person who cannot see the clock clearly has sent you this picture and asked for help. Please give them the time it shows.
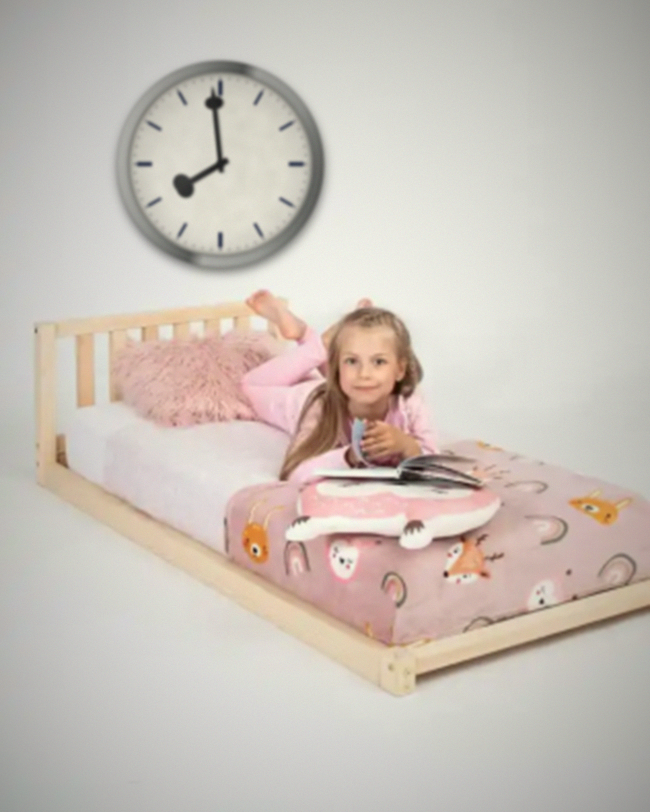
7:59
